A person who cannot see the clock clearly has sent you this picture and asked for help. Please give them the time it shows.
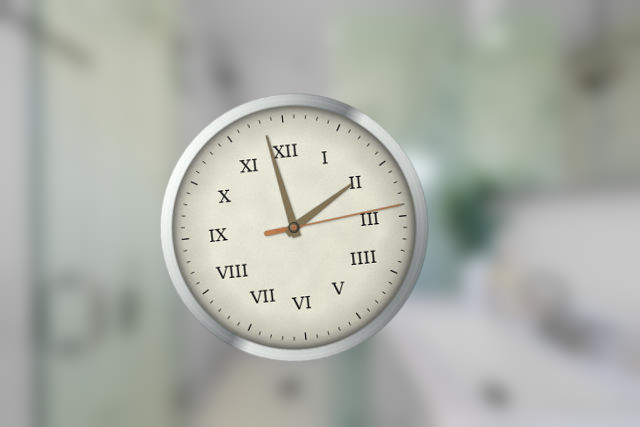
1:58:14
